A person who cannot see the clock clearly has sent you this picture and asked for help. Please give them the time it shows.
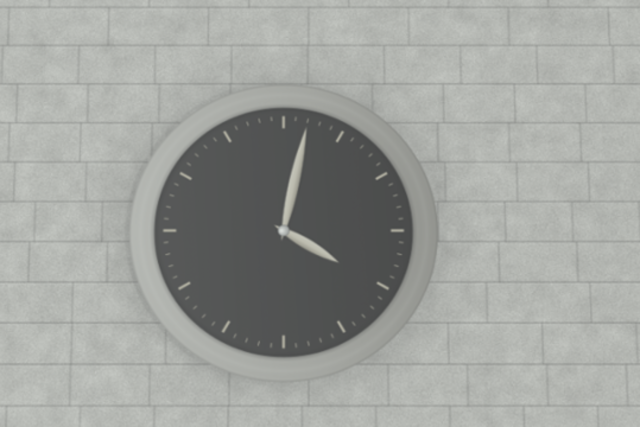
4:02
